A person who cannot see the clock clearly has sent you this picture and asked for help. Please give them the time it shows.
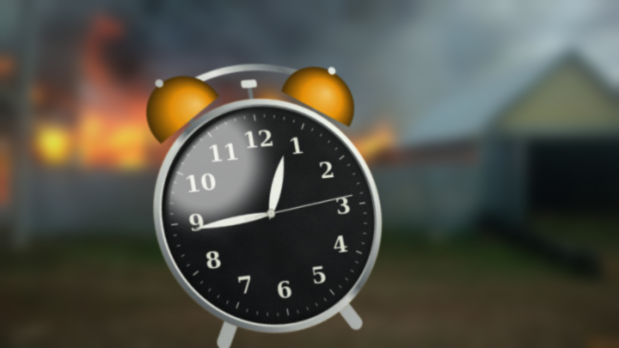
12:44:14
